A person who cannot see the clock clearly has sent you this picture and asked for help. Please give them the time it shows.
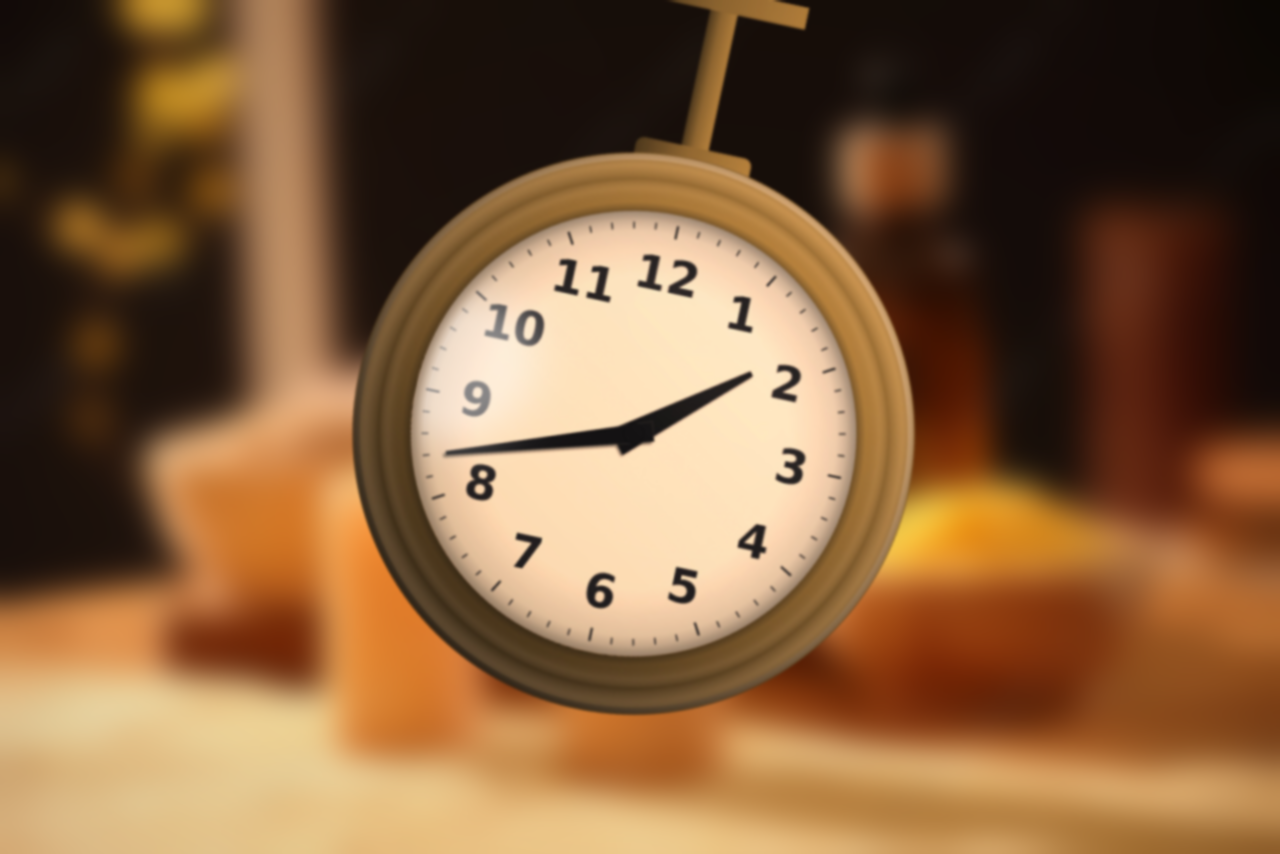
1:42
